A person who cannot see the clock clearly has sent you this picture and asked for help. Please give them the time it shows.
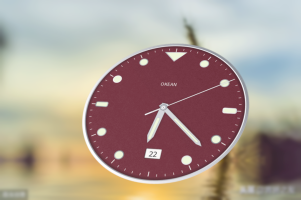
6:22:10
